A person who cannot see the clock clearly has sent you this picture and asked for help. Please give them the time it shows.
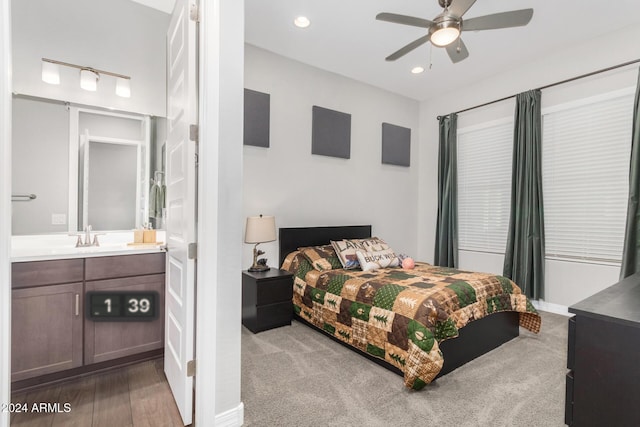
1:39
